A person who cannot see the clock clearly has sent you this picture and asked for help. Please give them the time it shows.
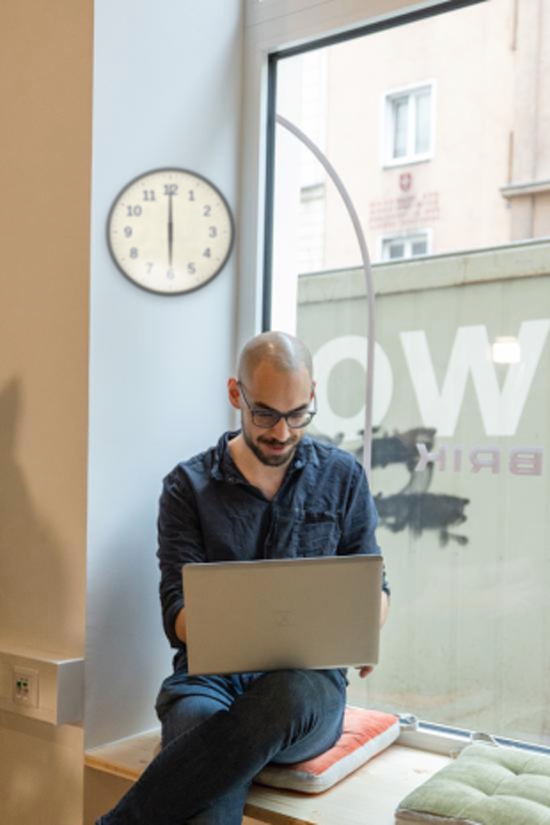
6:00
